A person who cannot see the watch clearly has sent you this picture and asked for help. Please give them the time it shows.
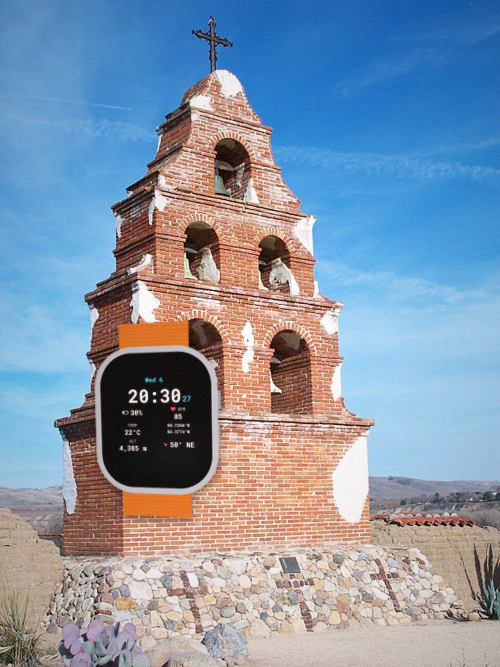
20:30
